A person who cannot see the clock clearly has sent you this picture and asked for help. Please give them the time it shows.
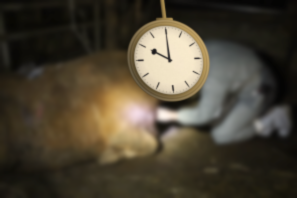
10:00
